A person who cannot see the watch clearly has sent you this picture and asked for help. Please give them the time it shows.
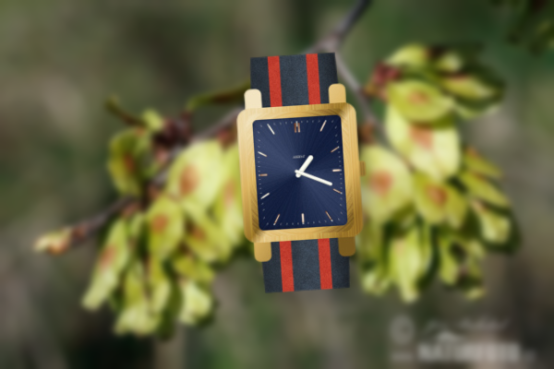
1:19
